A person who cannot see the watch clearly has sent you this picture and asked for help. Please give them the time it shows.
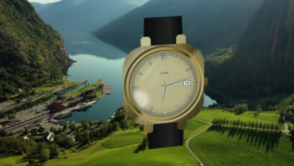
6:13
